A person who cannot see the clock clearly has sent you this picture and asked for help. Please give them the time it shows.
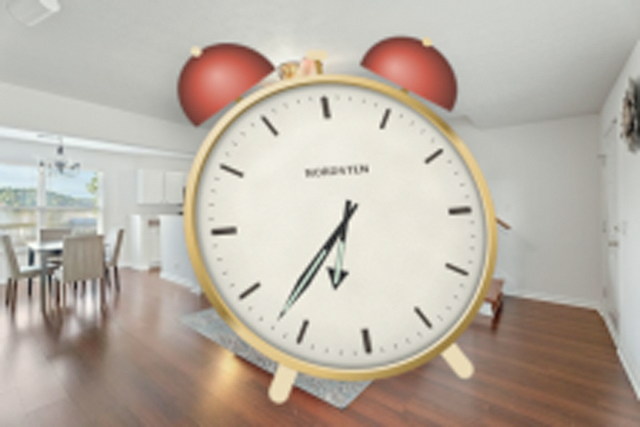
6:37
